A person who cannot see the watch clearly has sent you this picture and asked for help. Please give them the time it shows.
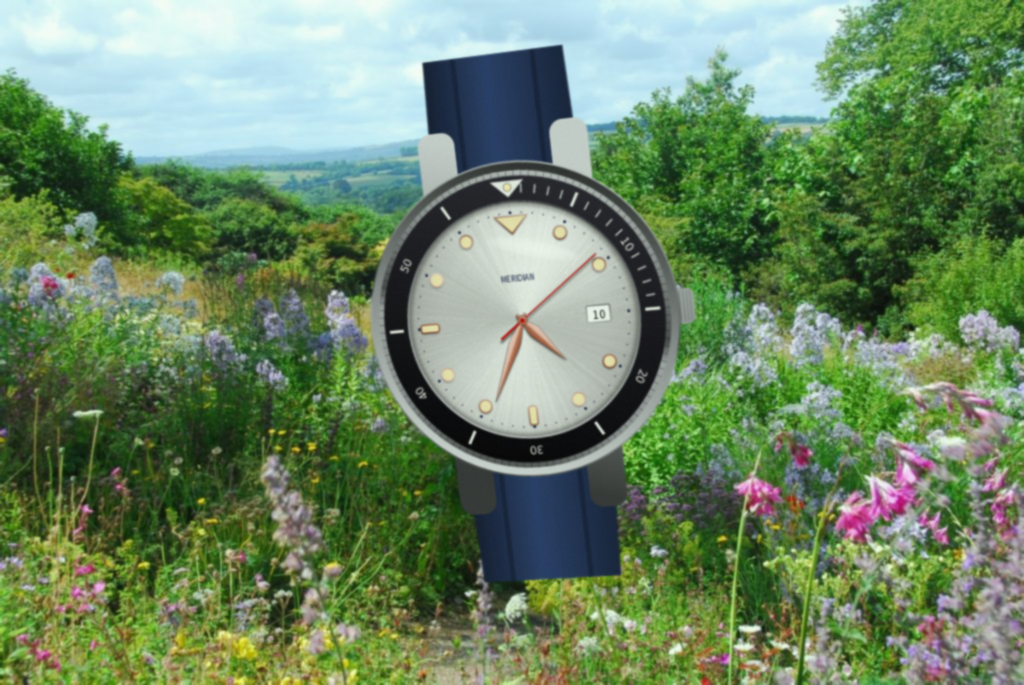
4:34:09
